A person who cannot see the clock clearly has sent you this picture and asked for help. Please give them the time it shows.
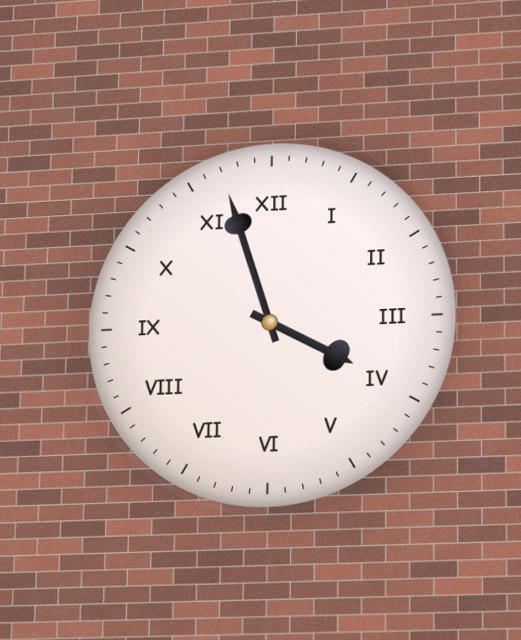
3:57
